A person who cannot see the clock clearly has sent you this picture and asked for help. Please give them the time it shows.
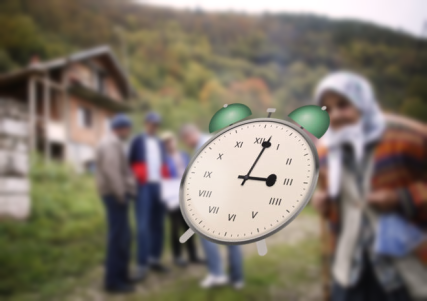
3:02
